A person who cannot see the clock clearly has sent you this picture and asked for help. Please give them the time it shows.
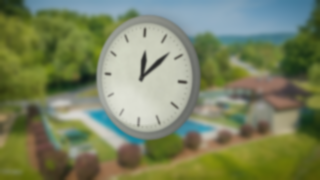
12:08
